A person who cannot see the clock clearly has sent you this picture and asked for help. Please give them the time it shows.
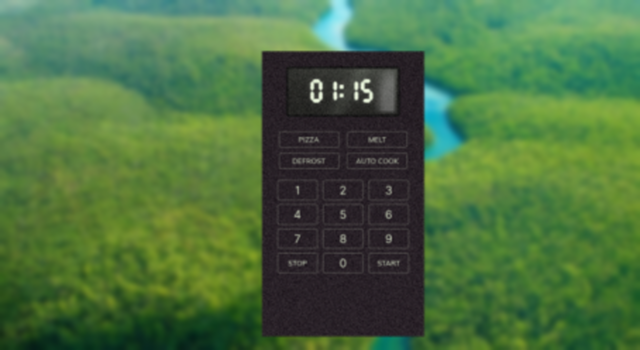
1:15
